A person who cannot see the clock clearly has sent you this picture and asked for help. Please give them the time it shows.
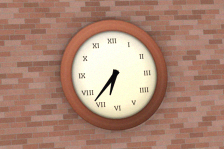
6:37
